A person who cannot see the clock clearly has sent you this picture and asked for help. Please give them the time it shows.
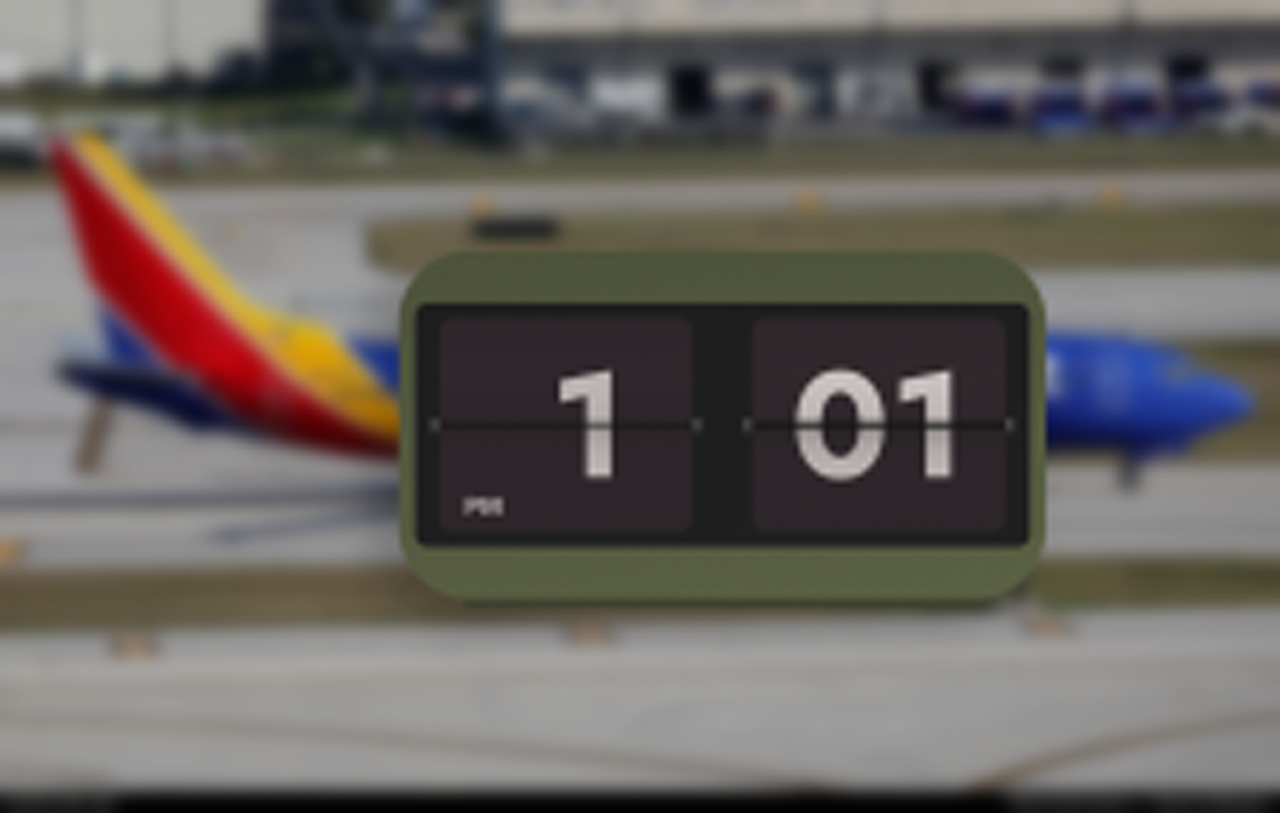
1:01
